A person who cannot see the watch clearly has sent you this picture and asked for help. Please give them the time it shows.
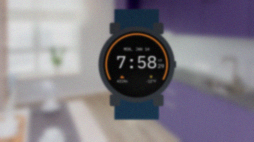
7:58
